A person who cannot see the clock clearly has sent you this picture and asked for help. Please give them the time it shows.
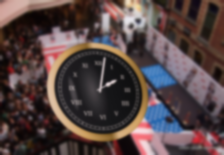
2:02
